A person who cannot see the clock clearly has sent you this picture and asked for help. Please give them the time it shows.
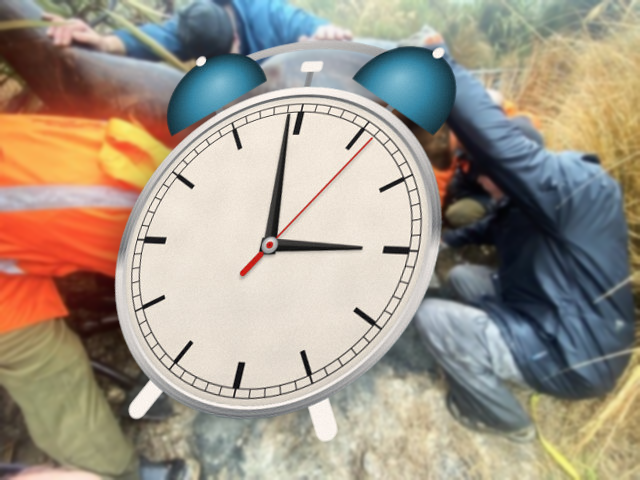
2:59:06
